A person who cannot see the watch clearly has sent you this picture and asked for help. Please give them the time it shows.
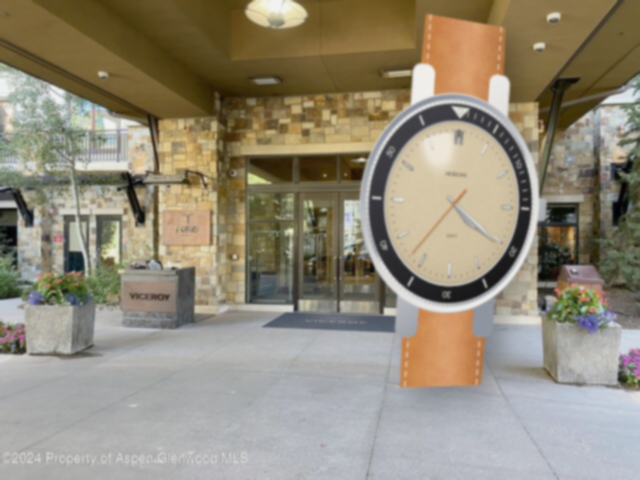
4:20:37
